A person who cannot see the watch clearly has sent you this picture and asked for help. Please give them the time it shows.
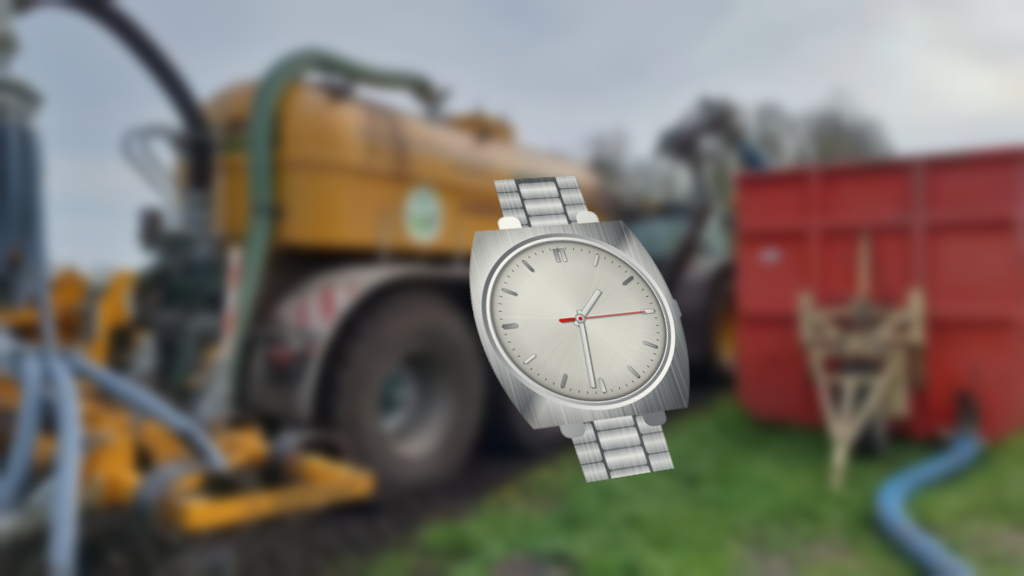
1:31:15
